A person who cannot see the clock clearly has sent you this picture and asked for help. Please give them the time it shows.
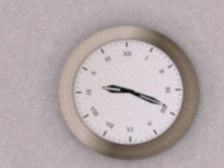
9:19
